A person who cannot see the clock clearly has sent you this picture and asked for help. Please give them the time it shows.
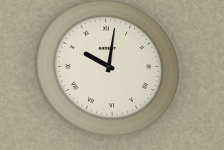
10:02
